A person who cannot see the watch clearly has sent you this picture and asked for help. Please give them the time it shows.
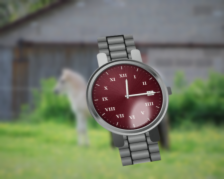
12:15
